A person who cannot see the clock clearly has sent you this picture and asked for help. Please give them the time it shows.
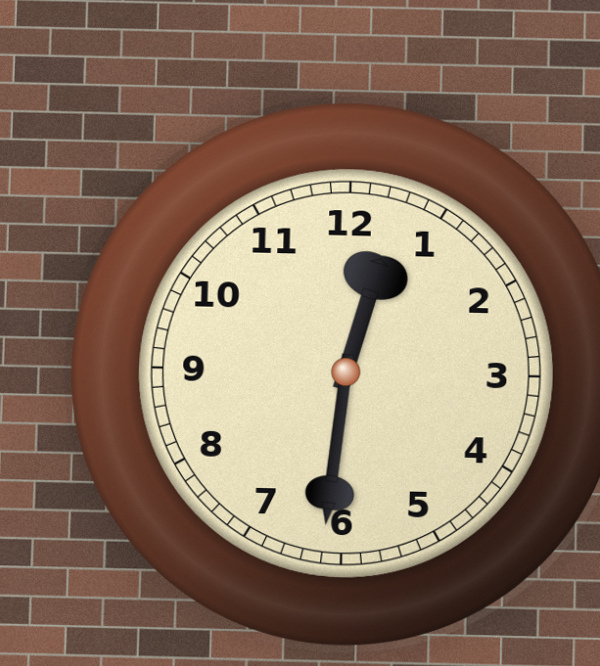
12:31
